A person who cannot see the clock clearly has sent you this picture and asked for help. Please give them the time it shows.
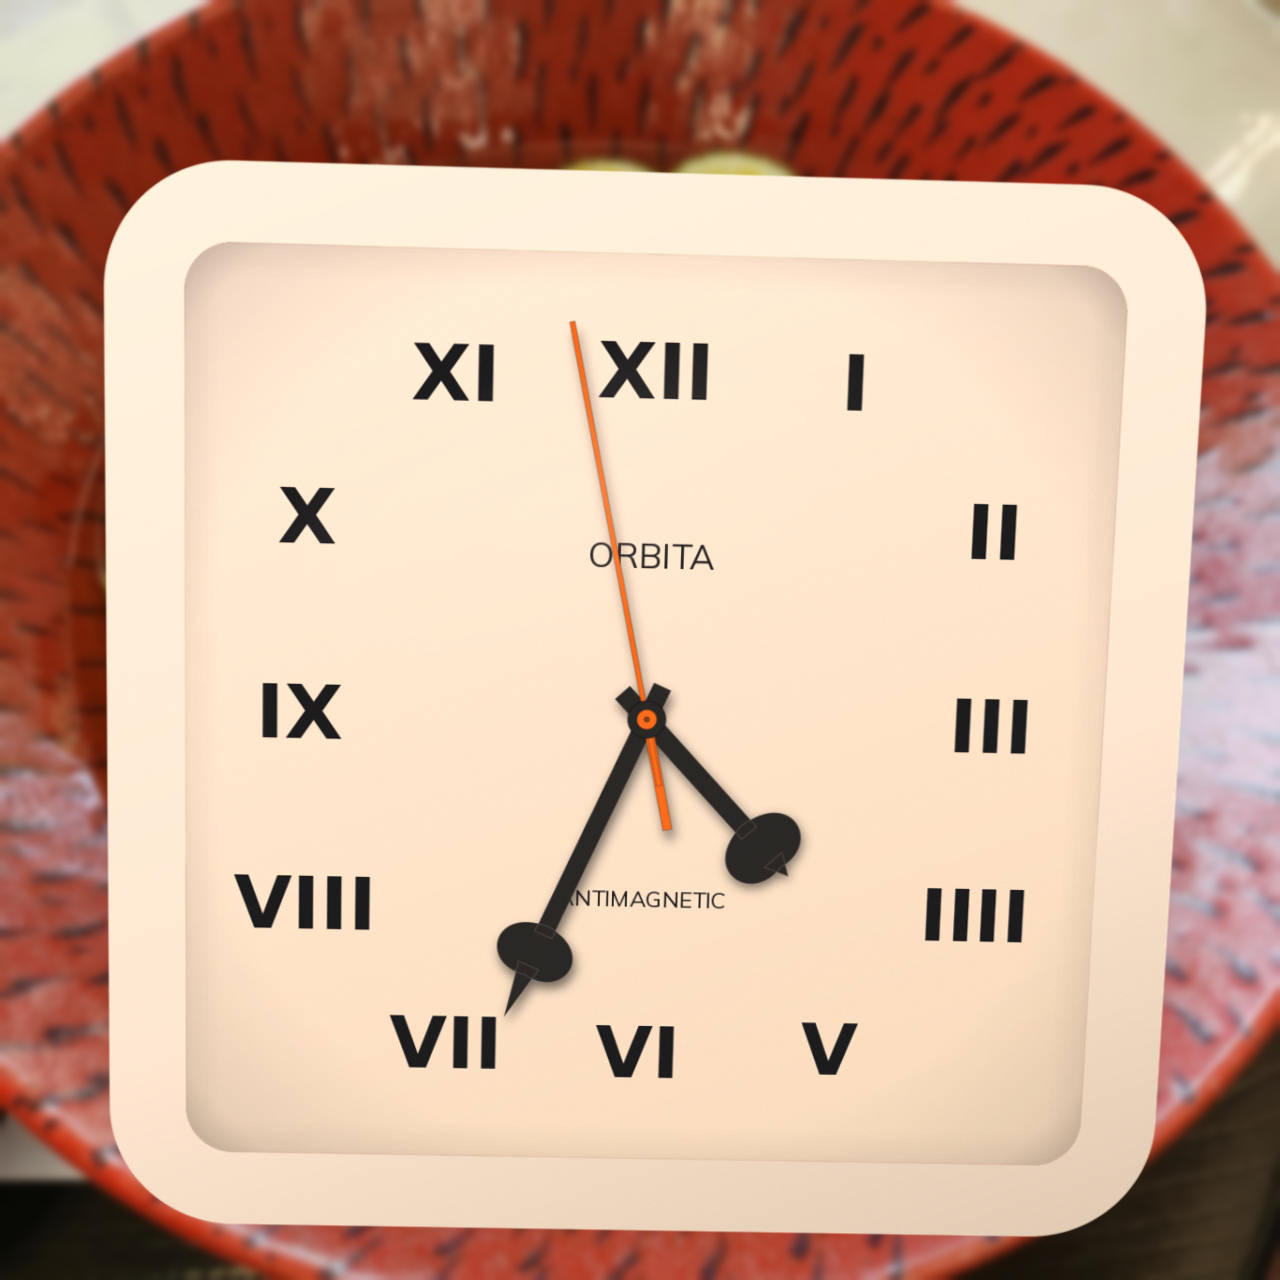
4:33:58
